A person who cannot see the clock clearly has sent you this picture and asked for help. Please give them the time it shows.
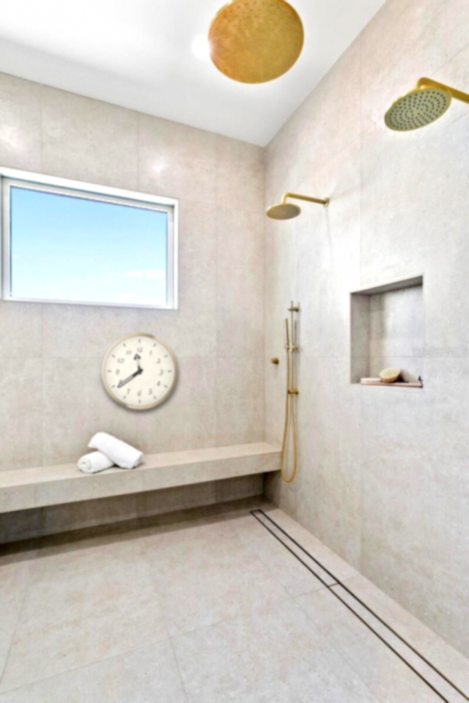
11:39
